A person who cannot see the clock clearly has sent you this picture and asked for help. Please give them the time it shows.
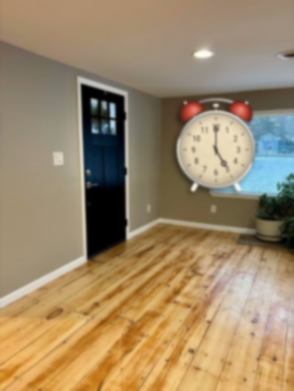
5:00
